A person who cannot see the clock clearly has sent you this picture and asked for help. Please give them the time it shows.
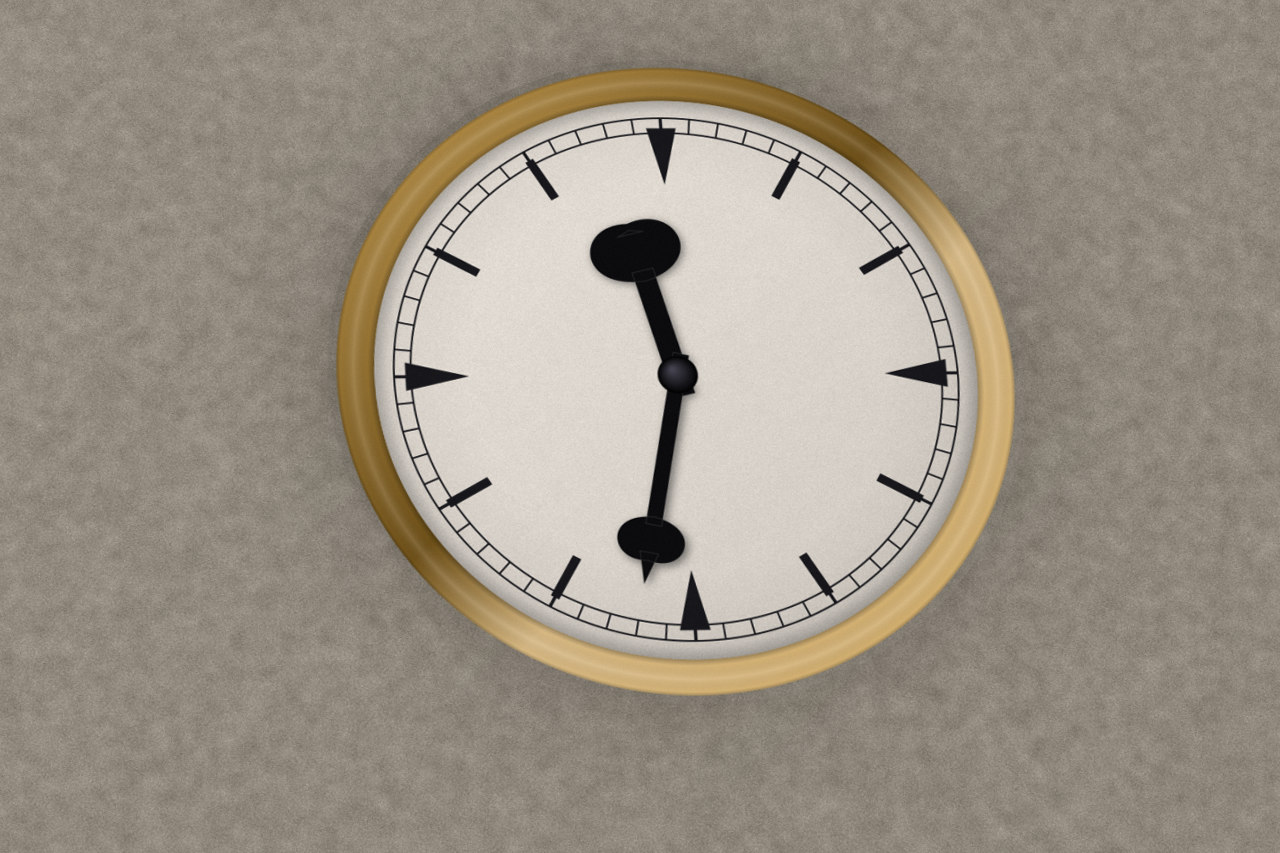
11:32
